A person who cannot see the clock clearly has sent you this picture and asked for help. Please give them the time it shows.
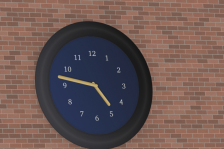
4:47
